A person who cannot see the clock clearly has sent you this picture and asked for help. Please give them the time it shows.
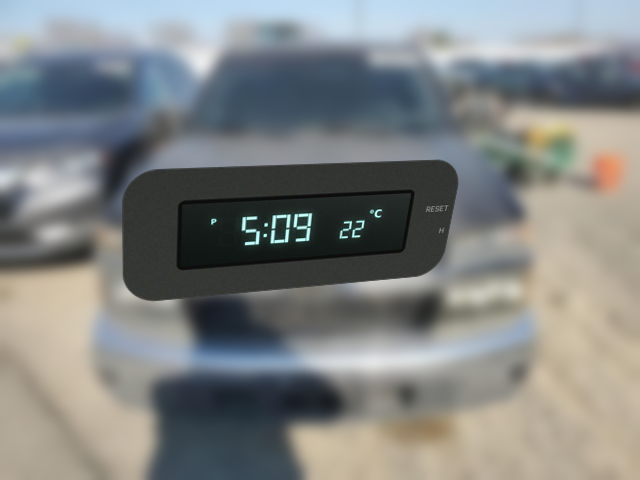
5:09
